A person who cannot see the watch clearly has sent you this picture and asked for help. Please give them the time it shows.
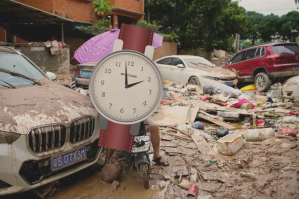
1:58
